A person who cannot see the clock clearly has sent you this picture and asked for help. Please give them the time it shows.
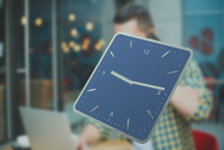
9:14
